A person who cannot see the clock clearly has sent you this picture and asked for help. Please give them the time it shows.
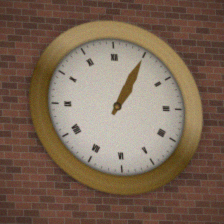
1:05
